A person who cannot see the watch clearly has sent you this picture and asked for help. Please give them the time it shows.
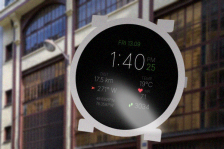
1:40:25
